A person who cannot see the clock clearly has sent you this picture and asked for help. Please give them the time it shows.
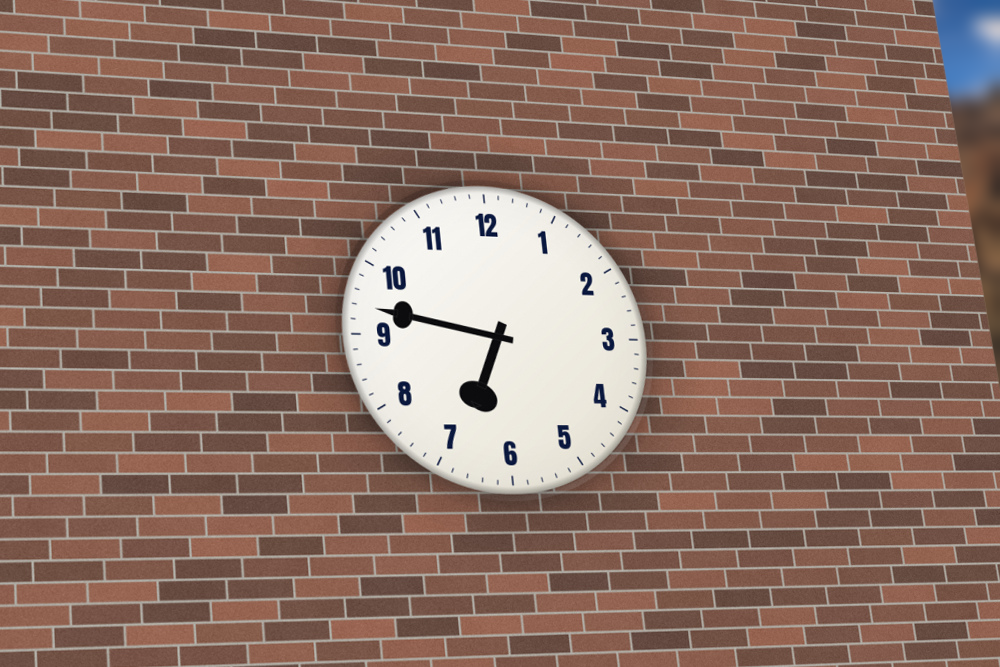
6:47
